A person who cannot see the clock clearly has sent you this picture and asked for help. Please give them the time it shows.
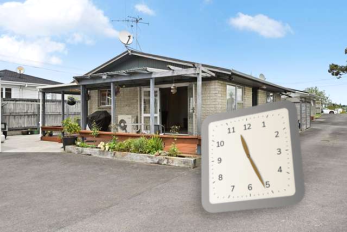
11:26
